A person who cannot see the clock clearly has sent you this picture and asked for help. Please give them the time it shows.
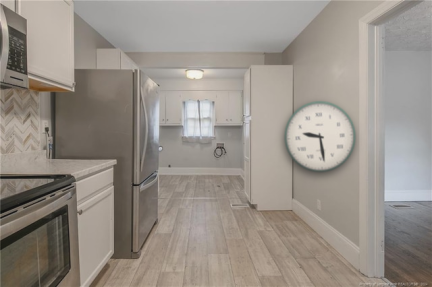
9:29
